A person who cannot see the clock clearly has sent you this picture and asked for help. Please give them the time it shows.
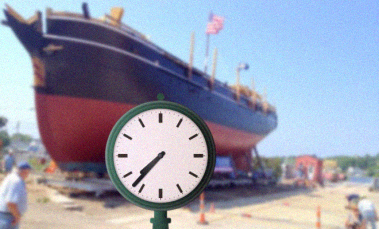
7:37
